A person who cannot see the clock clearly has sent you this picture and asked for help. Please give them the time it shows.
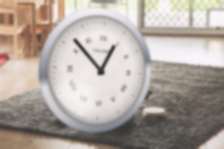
12:52
